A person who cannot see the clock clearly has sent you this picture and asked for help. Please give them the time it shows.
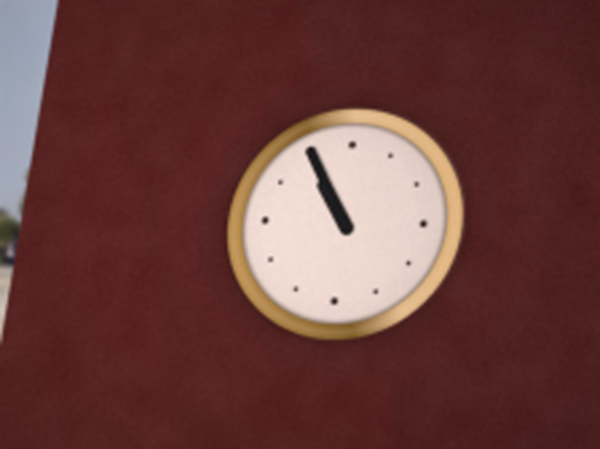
10:55
